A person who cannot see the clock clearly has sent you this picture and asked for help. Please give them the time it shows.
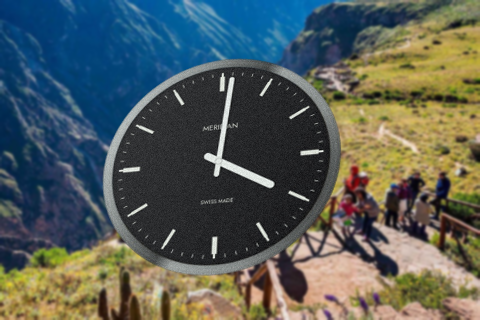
4:01
